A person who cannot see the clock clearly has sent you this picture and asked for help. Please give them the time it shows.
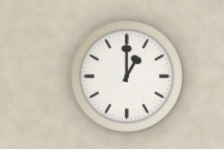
1:00
